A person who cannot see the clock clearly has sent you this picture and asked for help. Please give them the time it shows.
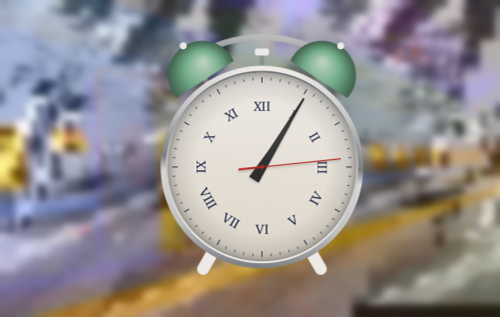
1:05:14
